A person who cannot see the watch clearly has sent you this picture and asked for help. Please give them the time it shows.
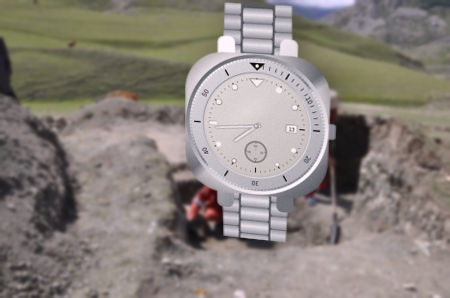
7:44
